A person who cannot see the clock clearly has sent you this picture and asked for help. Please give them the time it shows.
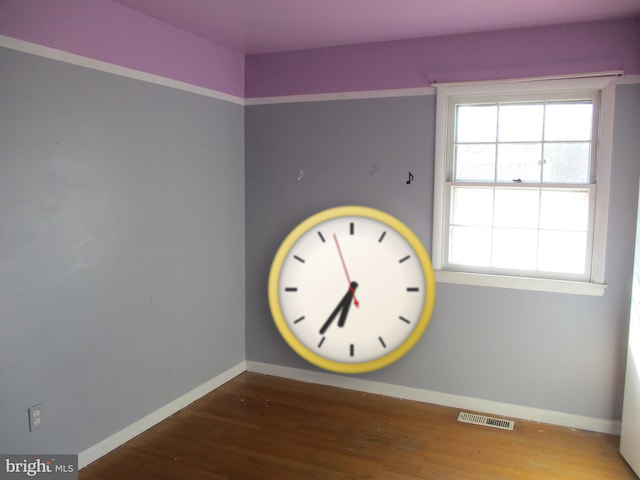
6:35:57
